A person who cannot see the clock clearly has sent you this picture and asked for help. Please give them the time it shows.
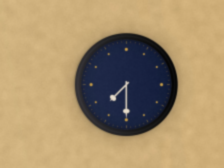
7:30
